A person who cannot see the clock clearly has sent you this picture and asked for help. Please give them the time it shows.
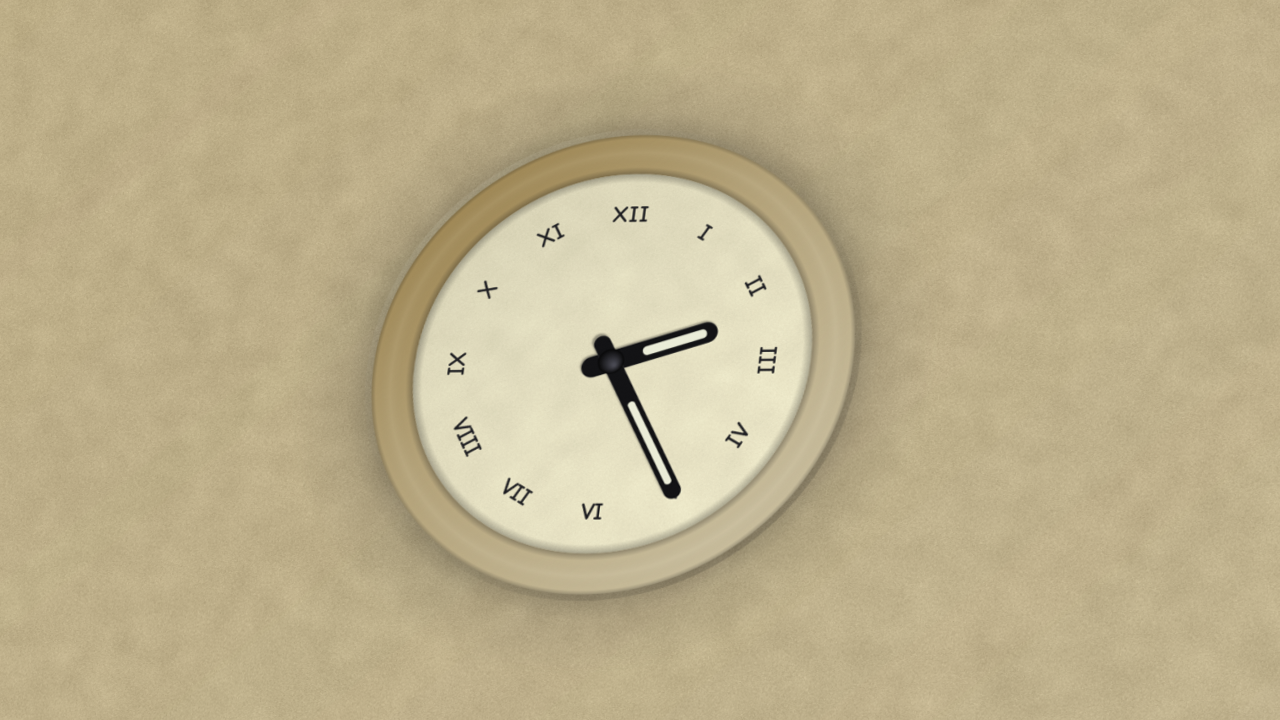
2:25
